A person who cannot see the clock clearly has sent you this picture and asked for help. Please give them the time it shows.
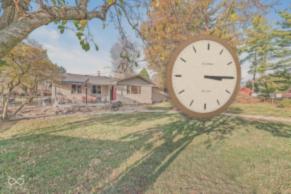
3:15
